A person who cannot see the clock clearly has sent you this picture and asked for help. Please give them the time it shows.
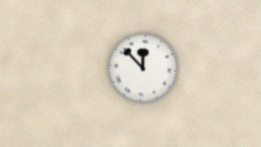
11:52
